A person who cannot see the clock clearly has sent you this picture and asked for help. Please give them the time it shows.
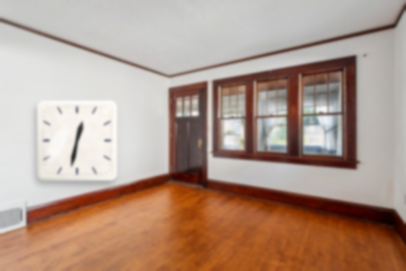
12:32
